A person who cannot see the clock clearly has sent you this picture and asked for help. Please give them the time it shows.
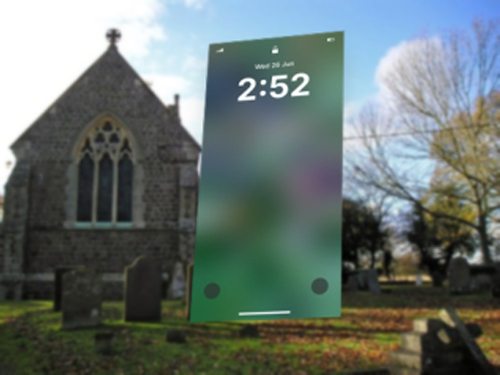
2:52
